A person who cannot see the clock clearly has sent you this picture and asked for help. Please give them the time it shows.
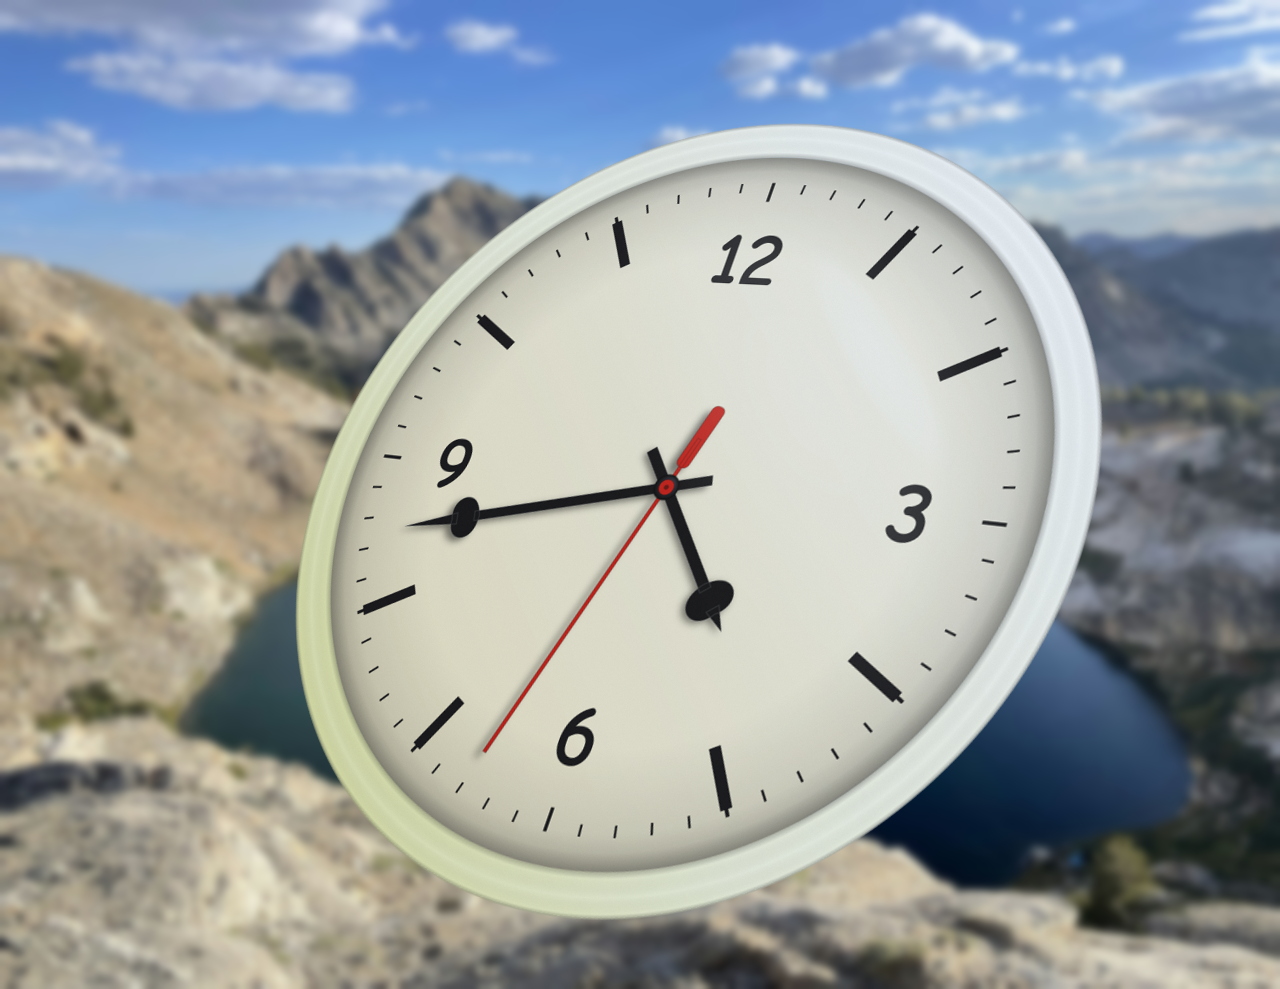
4:42:33
